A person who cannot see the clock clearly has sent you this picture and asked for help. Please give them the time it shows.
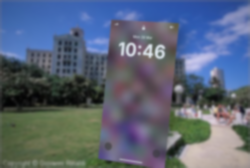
10:46
